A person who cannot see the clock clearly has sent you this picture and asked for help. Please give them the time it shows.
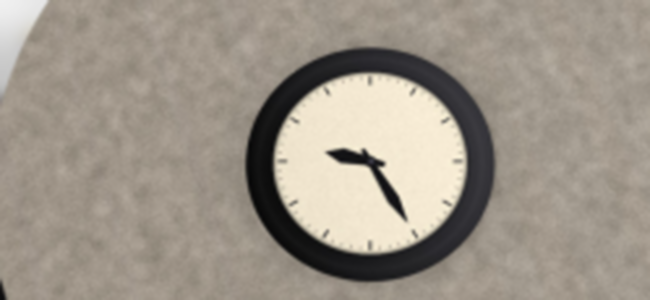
9:25
